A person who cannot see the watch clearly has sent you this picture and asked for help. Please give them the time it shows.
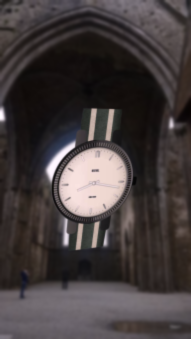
8:17
